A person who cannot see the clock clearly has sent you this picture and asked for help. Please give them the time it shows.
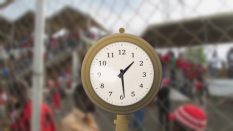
1:29
